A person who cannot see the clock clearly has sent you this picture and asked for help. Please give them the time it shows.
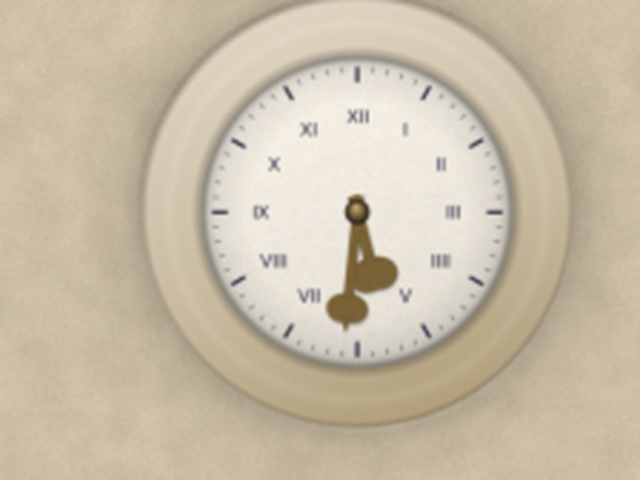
5:31
